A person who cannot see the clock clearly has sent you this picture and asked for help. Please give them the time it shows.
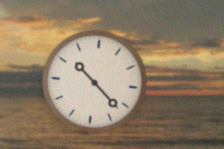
10:22
